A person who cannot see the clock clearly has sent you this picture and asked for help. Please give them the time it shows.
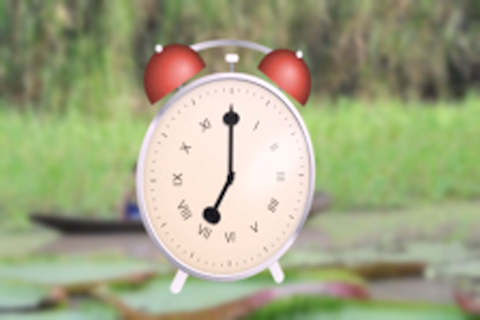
7:00
